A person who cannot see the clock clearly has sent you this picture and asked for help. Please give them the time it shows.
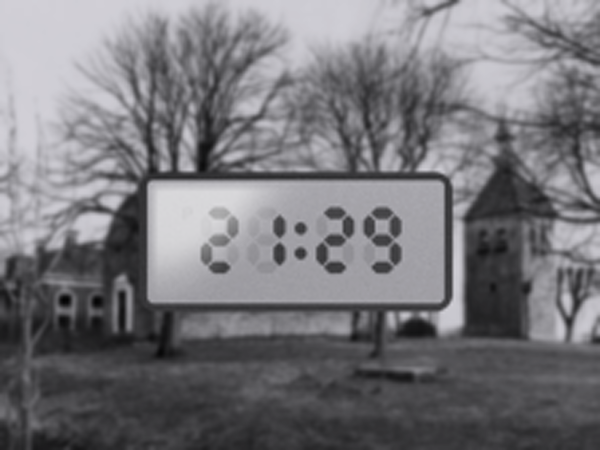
21:29
